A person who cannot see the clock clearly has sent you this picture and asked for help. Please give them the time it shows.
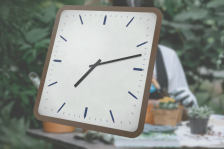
7:12
